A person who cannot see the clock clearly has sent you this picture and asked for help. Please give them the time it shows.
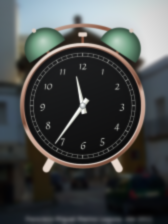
11:36
